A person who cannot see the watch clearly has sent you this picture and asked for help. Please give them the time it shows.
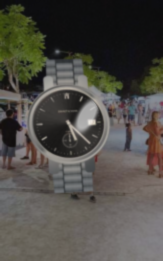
5:23
